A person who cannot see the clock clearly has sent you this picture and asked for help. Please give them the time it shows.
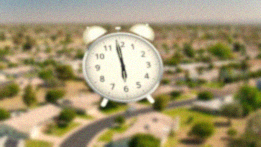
5:59
